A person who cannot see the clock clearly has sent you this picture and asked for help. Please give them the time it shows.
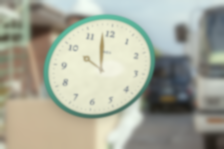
9:58
